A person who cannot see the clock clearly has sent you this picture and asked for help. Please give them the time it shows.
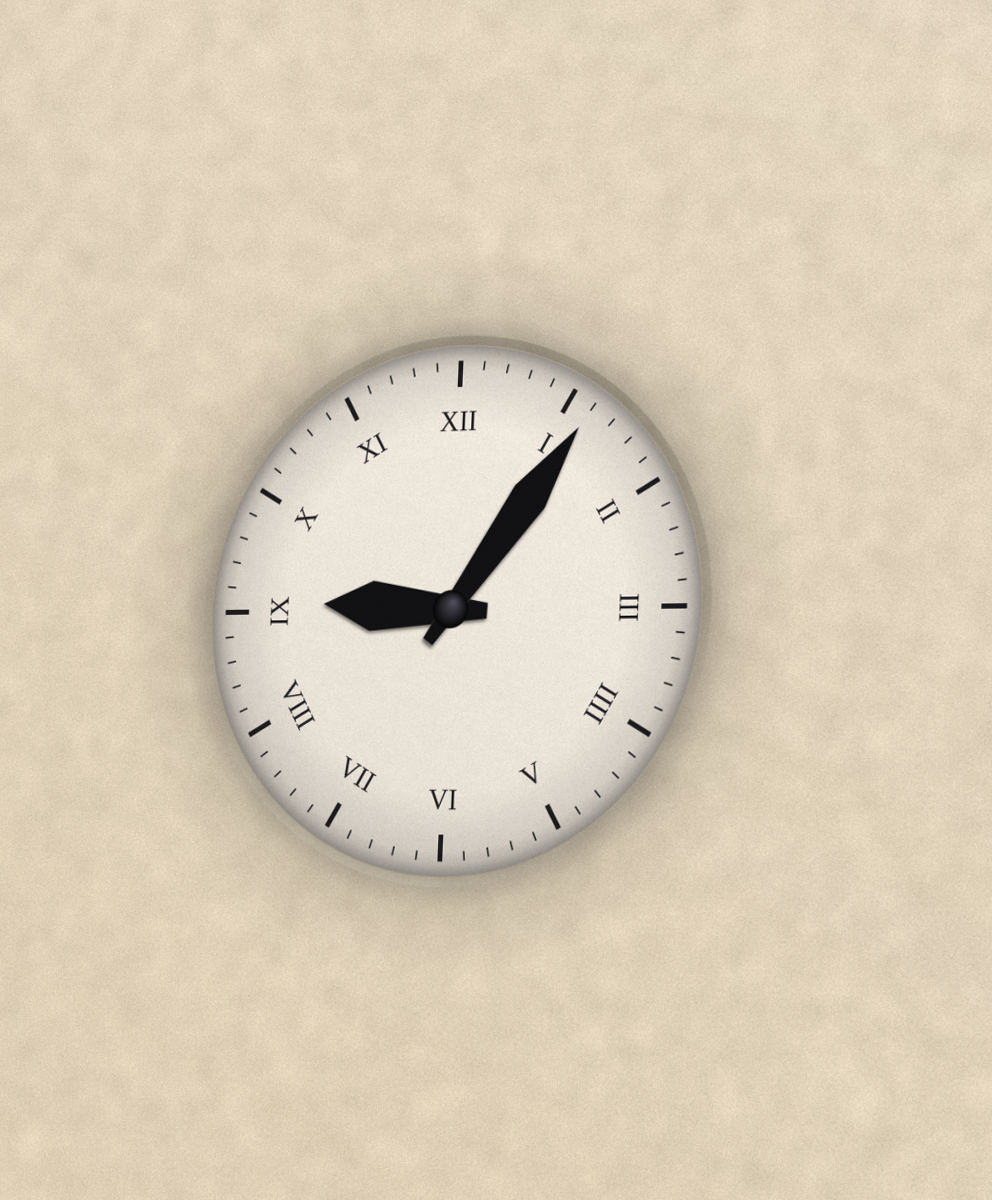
9:06
